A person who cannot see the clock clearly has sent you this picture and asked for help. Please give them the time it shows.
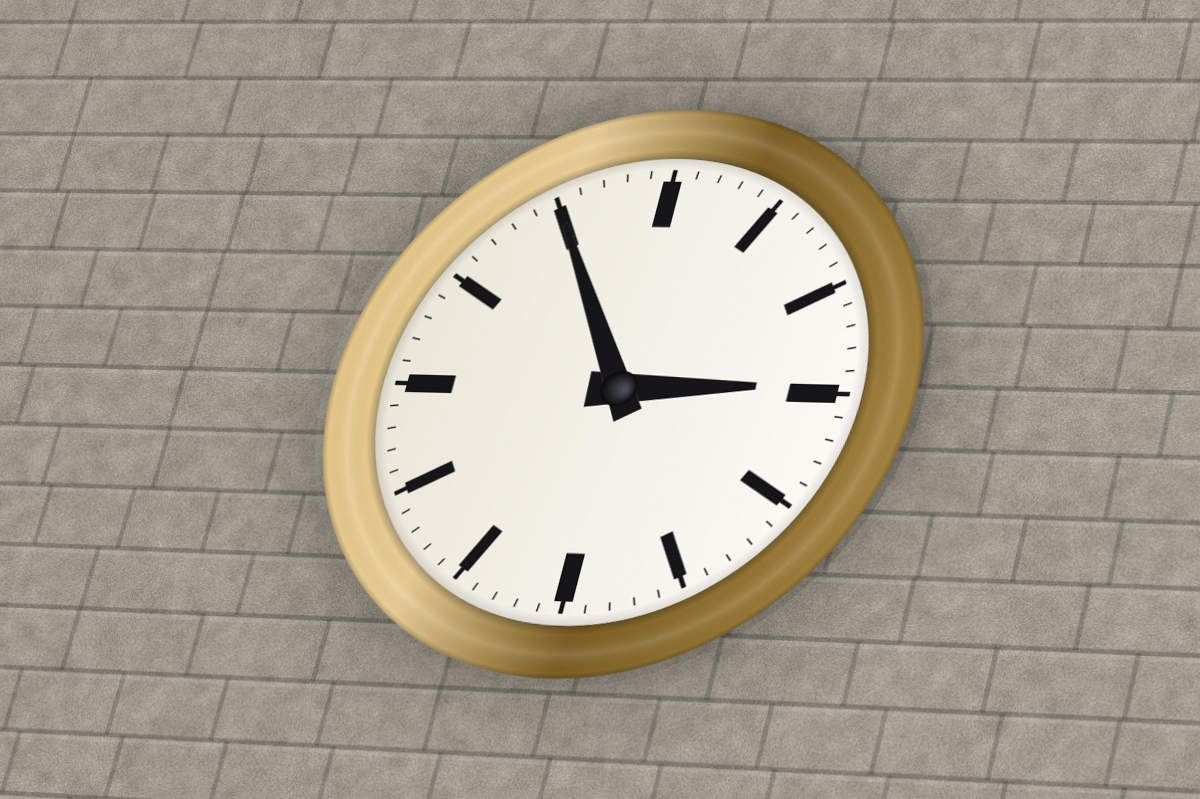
2:55
